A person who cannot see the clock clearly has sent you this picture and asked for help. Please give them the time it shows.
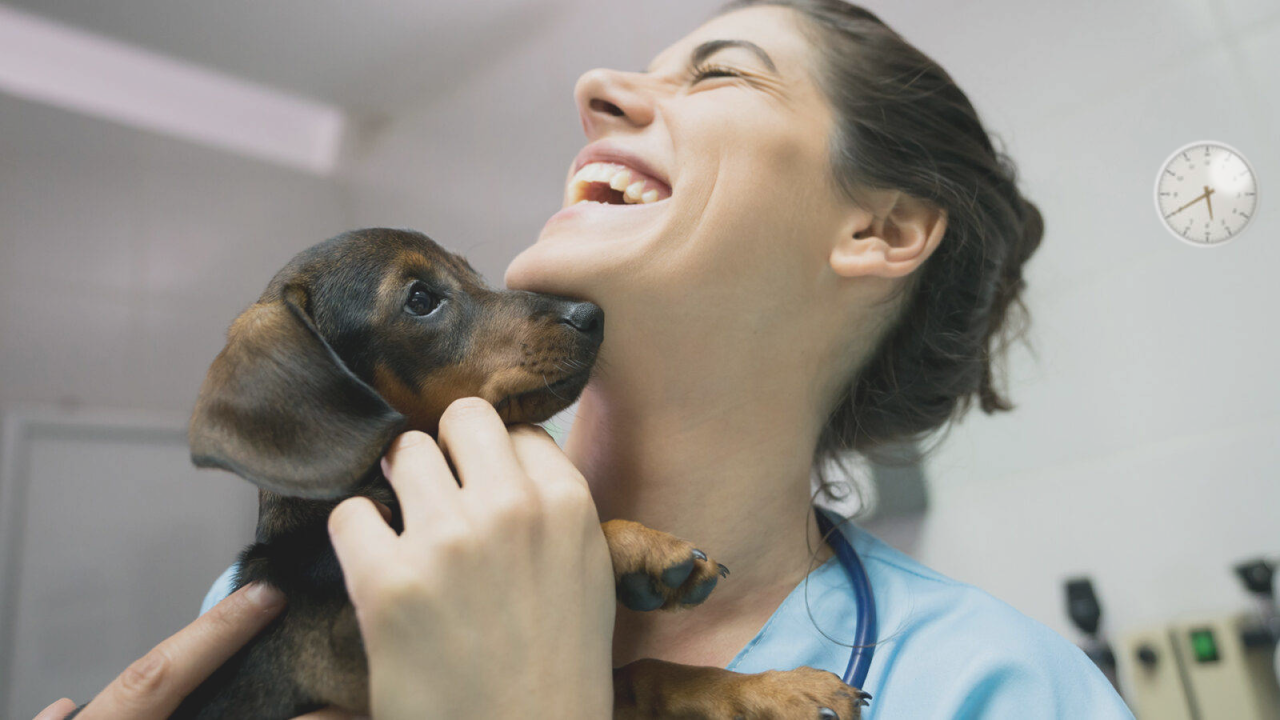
5:40
